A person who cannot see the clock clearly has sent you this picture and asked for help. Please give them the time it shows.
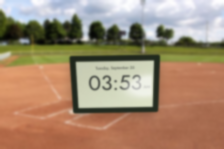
3:53
